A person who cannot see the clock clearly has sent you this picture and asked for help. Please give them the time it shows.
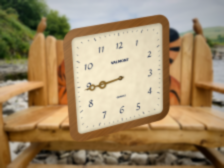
8:44
